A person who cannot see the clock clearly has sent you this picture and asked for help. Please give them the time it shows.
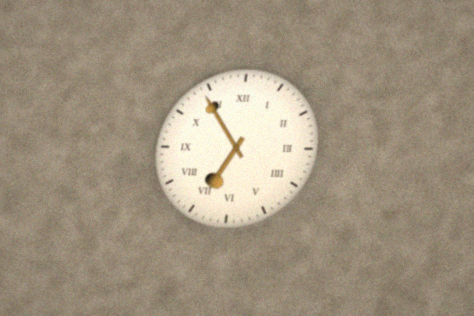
6:54
